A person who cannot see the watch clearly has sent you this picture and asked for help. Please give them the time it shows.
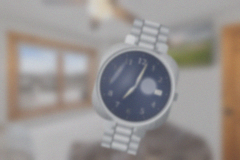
7:02
